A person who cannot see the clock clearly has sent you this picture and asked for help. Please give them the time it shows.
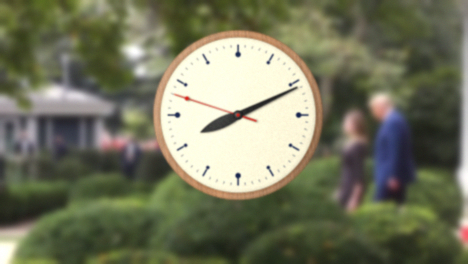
8:10:48
